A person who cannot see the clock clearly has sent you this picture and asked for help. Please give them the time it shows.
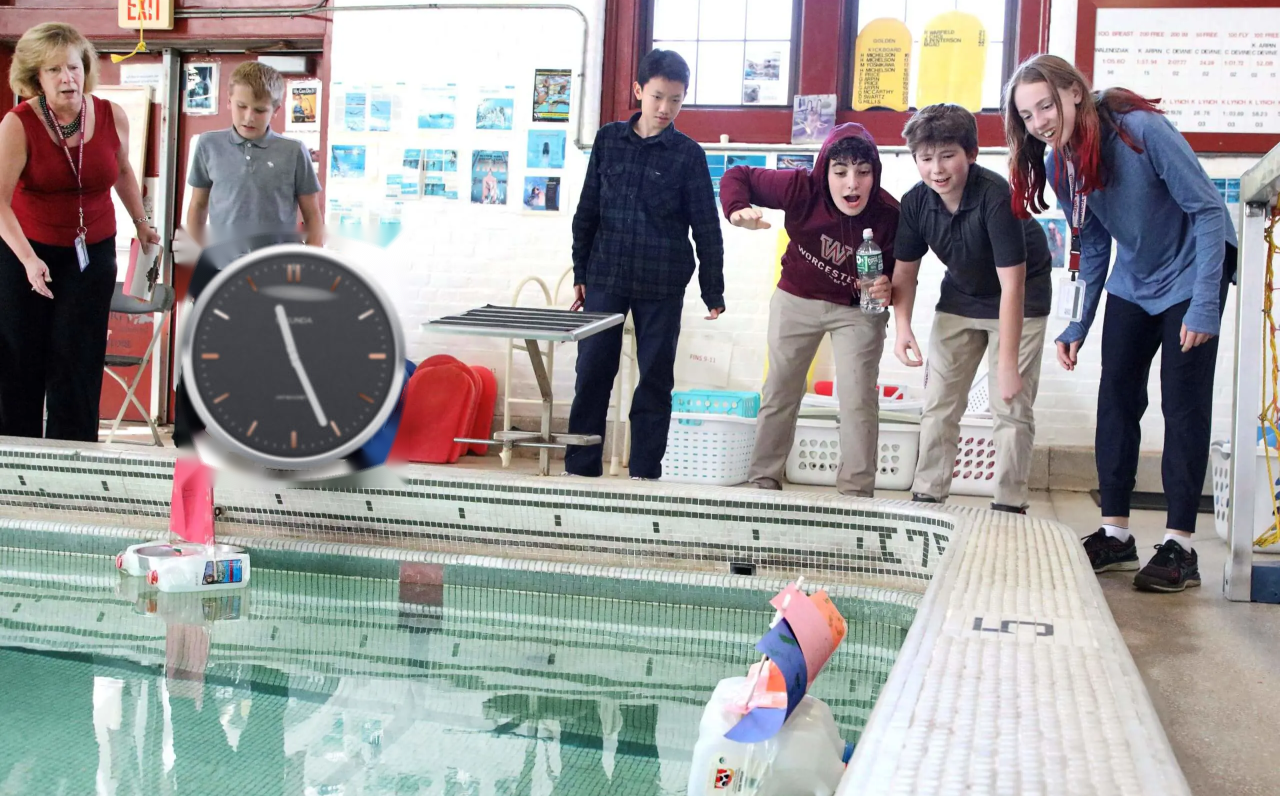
11:26
